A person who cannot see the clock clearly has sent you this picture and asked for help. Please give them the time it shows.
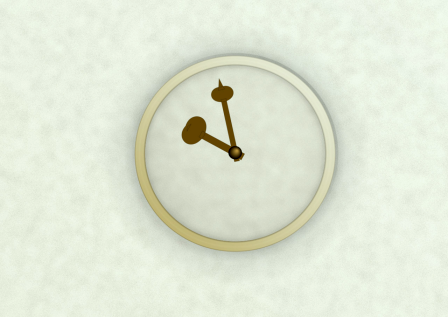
9:58
